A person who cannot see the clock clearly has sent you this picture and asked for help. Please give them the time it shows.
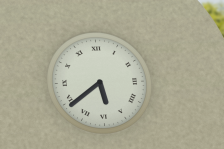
5:39
